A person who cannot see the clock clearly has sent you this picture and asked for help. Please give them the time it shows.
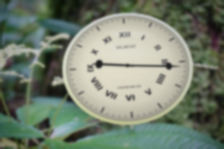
9:16
